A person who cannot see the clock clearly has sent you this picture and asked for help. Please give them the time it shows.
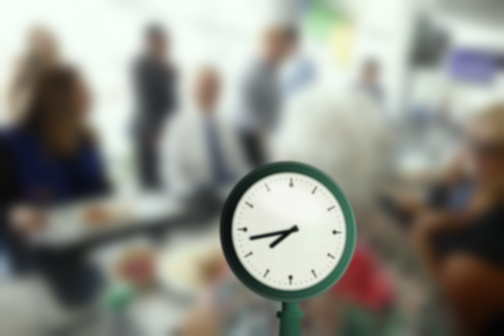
7:43
